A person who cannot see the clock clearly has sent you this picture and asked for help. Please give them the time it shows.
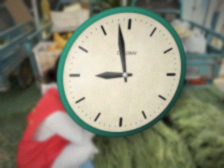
8:58
